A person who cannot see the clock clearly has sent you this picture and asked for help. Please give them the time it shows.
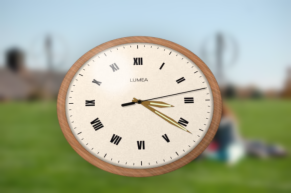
3:21:13
